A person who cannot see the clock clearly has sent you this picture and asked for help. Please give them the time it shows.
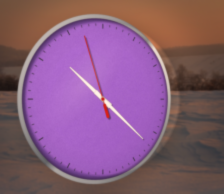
10:21:57
